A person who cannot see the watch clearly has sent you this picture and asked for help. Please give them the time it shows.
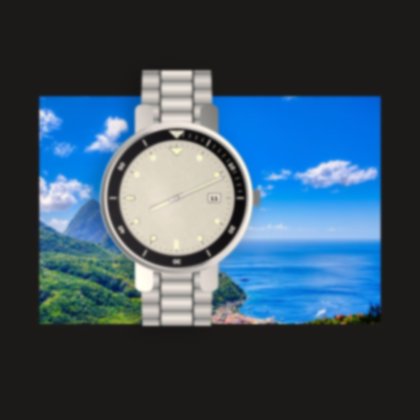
8:11
